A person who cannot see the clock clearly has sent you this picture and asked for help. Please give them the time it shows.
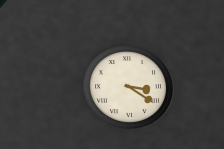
3:21
